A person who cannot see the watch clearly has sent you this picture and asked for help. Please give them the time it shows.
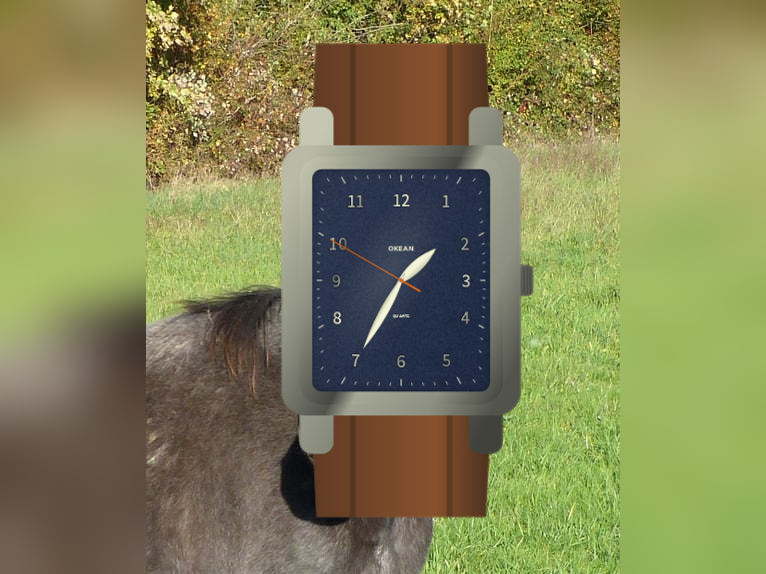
1:34:50
